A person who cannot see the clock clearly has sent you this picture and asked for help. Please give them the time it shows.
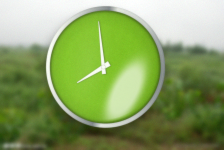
7:59
